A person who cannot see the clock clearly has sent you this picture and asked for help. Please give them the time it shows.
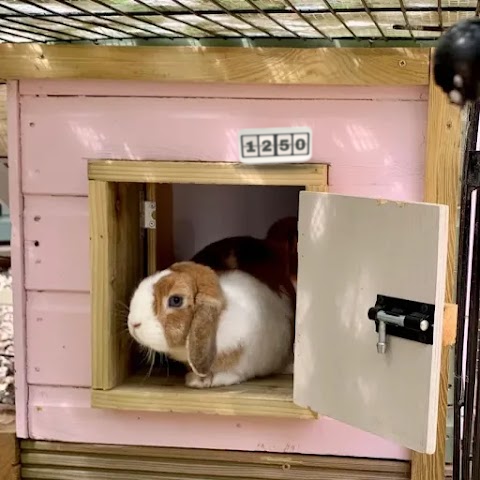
12:50
